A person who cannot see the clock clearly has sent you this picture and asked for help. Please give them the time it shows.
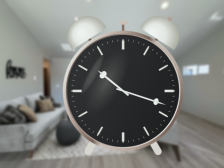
10:18
